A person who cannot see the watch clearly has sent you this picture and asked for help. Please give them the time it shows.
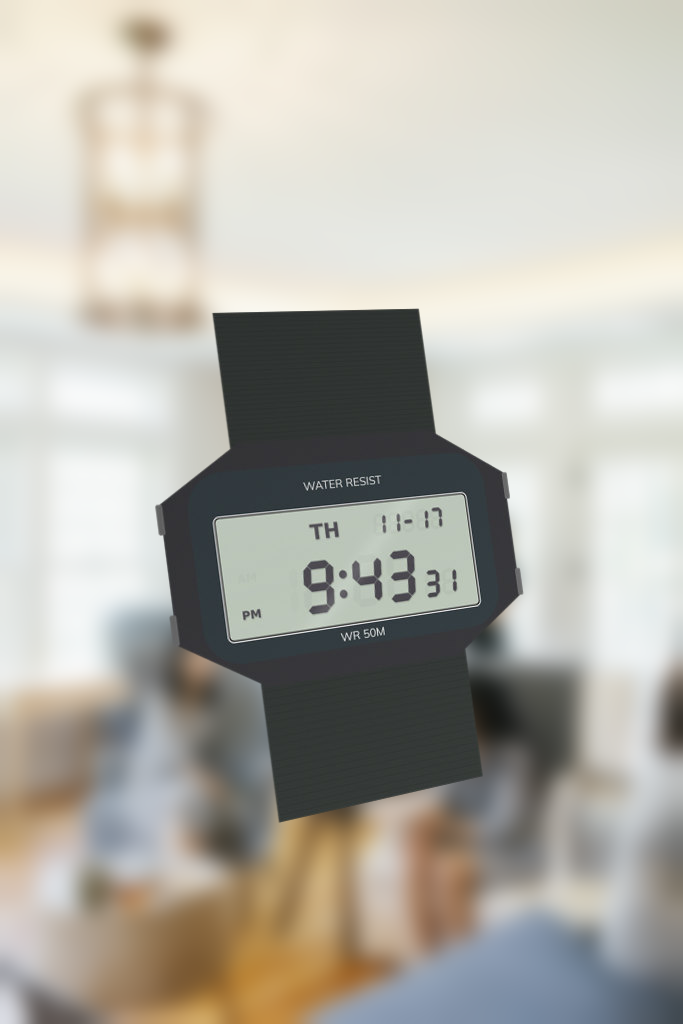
9:43:31
